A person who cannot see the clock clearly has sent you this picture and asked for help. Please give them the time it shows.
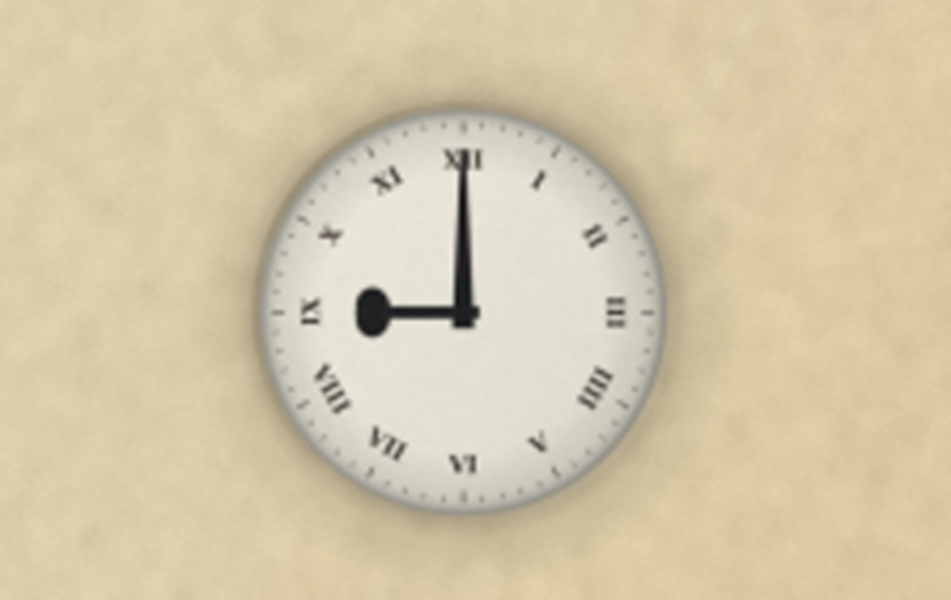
9:00
